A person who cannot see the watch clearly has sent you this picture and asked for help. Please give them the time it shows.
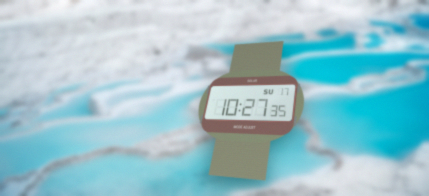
10:27:35
